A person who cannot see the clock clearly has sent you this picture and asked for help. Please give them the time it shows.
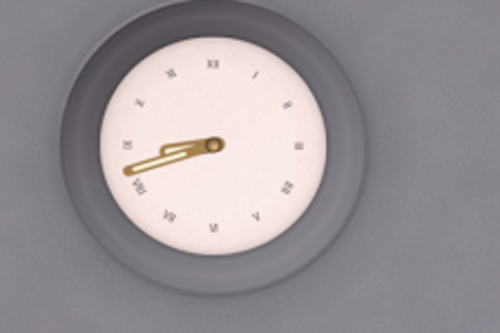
8:42
